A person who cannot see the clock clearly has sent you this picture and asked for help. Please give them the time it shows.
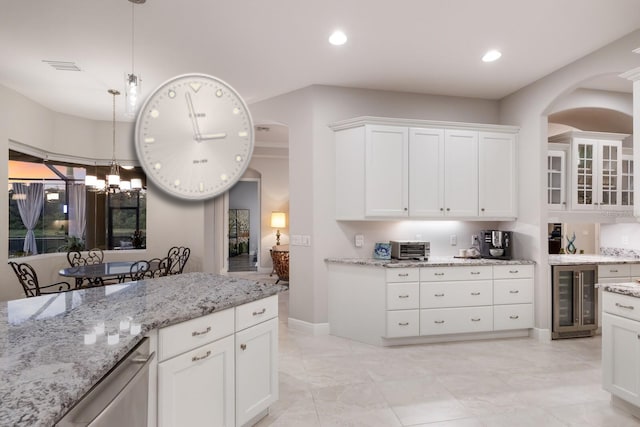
2:58
